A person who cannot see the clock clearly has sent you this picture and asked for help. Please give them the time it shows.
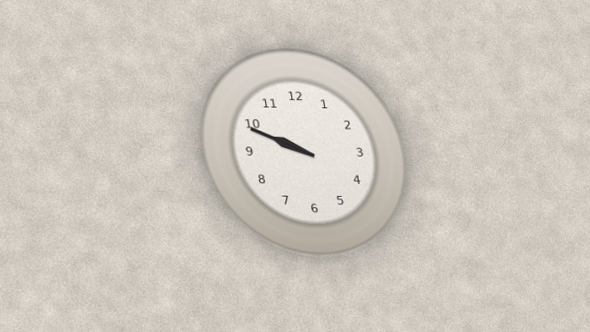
9:49
